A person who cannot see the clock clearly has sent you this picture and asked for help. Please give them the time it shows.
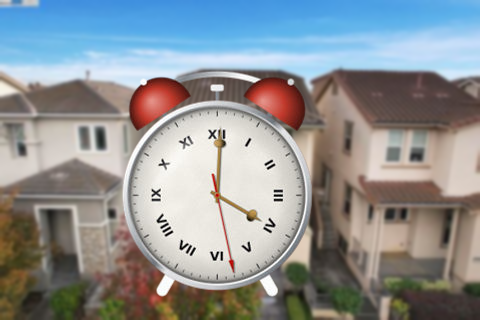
4:00:28
